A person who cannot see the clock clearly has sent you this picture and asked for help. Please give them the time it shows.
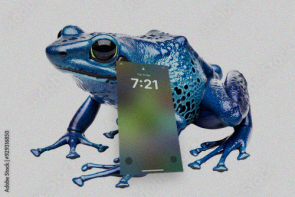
7:21
